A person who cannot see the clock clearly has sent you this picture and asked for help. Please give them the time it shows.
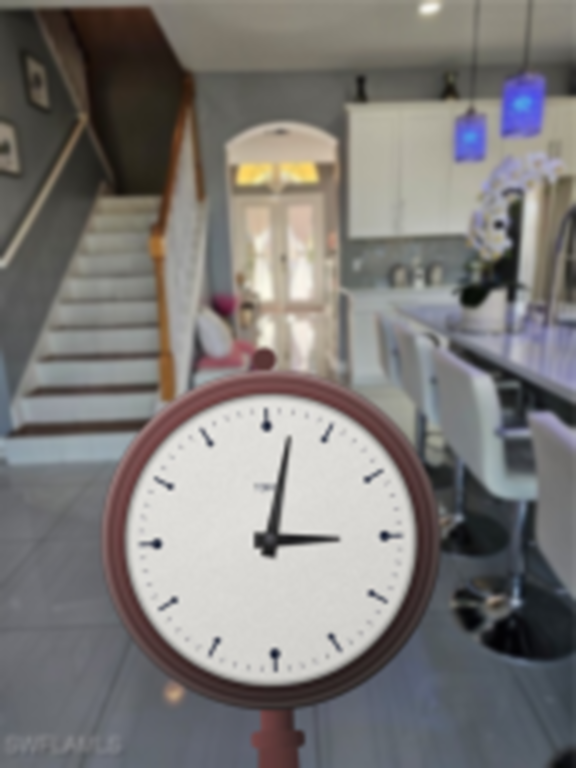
3:02
